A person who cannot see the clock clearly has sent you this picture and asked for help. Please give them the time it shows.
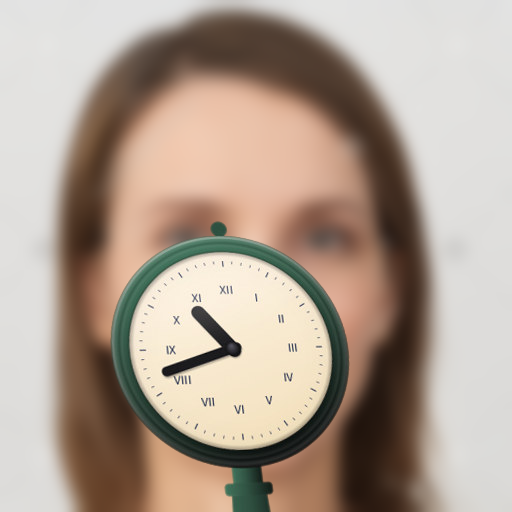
10:42
